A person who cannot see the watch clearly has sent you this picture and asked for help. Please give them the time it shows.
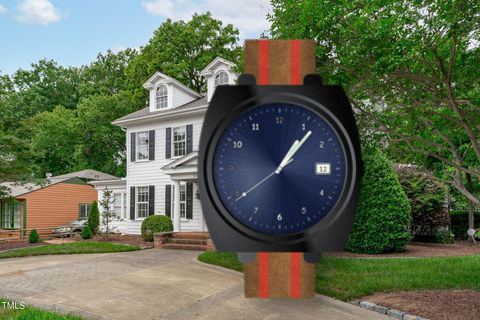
1:06:39
